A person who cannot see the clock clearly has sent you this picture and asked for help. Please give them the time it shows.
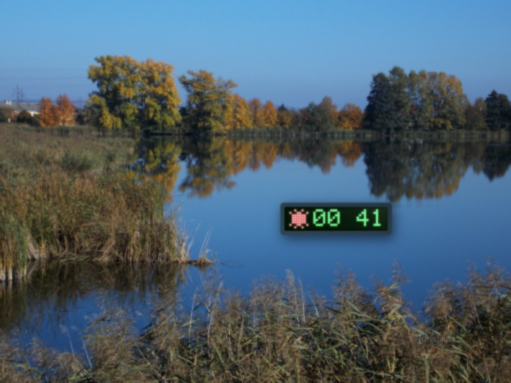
0:41
